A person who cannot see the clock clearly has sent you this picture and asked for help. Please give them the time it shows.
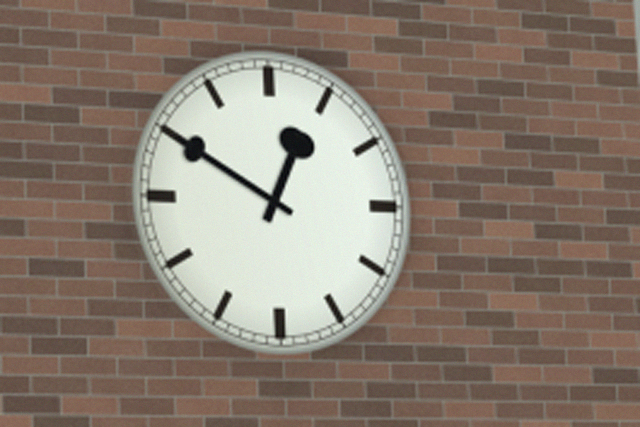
12:50
